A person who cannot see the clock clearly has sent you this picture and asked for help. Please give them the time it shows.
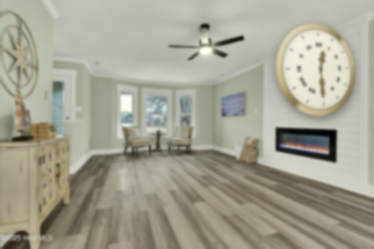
12:30
